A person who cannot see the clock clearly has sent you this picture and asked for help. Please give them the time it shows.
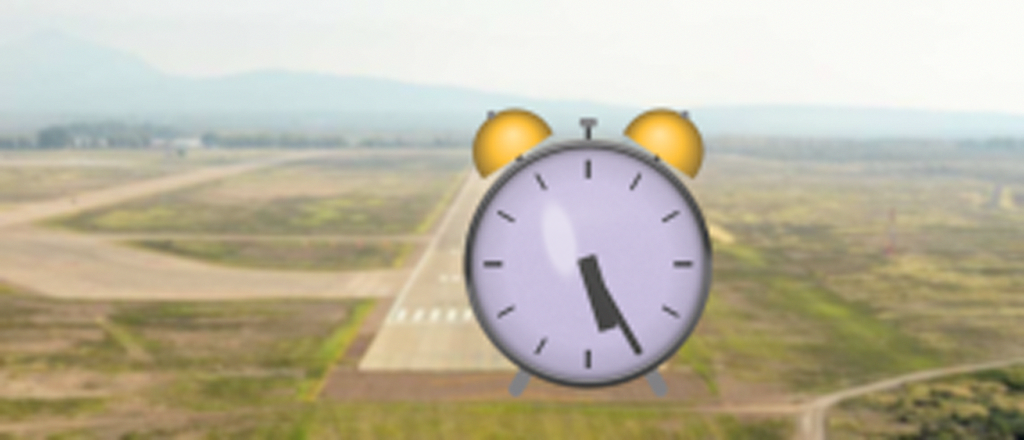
5:25
